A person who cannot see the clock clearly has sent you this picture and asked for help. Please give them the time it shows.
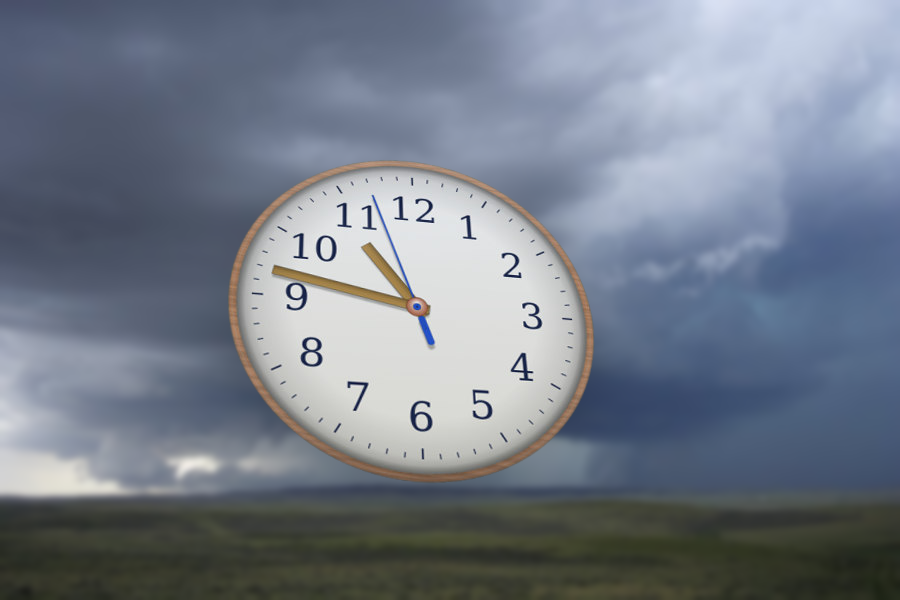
10:46:57
